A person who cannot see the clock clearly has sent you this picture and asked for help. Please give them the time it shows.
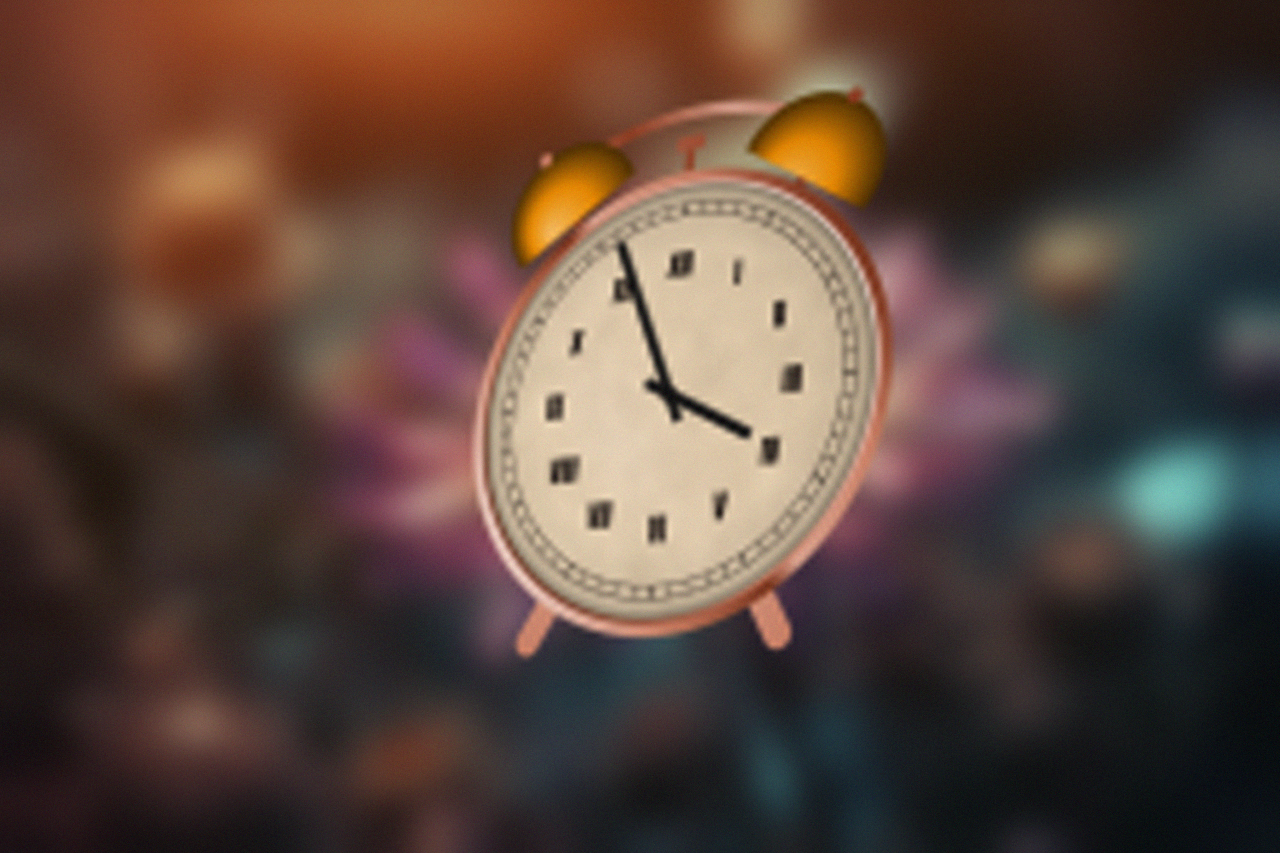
3:56
